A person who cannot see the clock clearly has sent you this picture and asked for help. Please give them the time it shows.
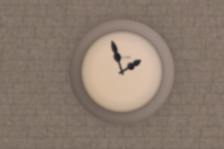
1:57
